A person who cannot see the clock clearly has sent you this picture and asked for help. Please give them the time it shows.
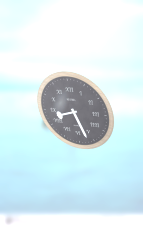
8:27
